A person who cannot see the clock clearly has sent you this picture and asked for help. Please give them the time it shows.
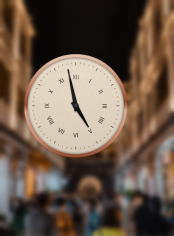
4:58
